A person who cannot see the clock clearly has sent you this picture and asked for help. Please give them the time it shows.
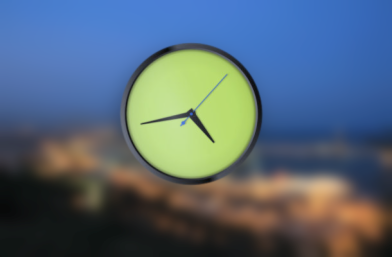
4:43:07
